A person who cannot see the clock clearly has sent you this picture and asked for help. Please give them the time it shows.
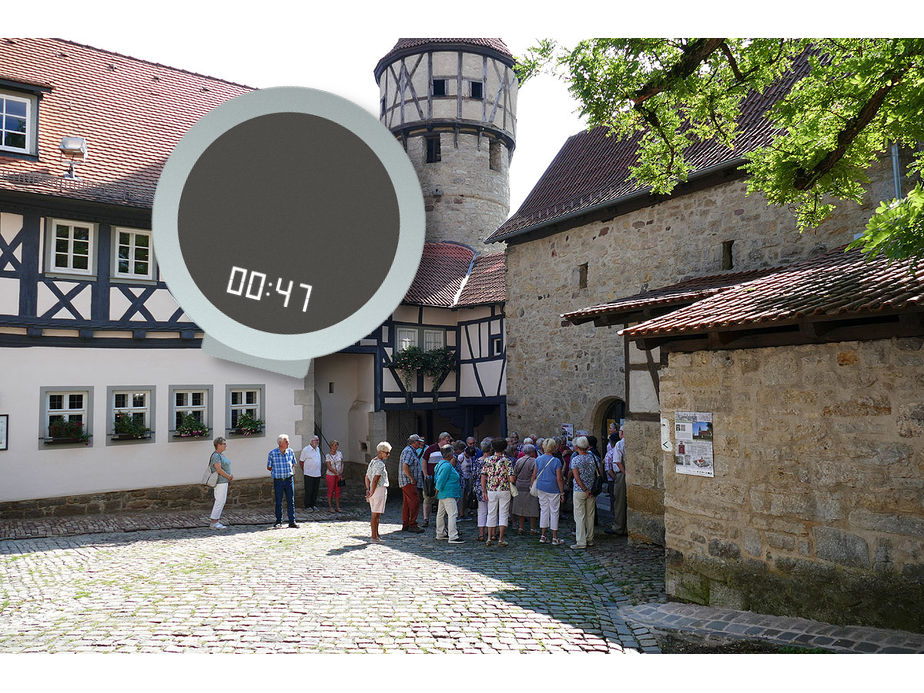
0:47
